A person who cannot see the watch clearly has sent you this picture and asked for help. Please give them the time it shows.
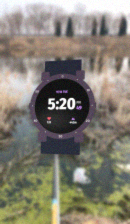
5:20
